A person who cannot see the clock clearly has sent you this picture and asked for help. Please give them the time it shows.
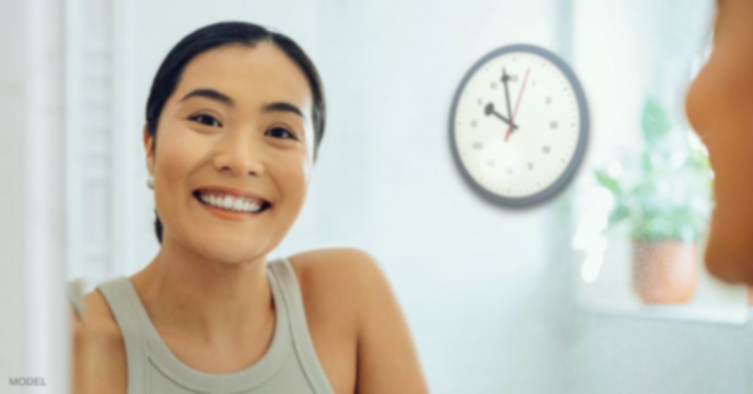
9:58:03
